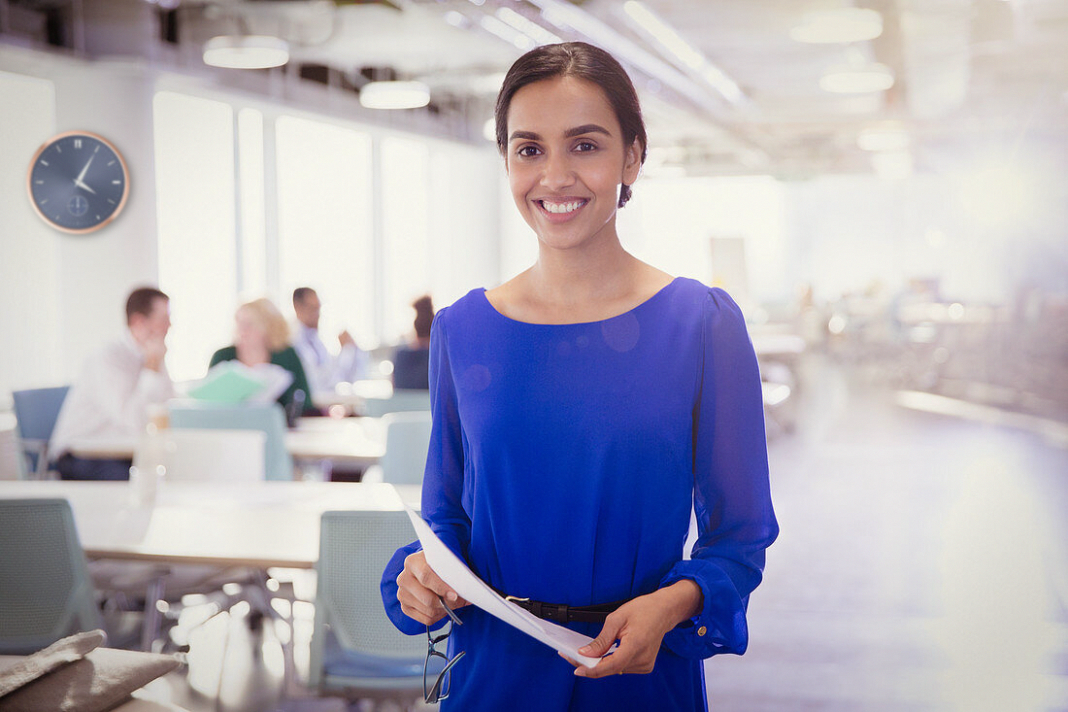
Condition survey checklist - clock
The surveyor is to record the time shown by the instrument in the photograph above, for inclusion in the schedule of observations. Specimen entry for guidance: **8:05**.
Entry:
**4:05**
